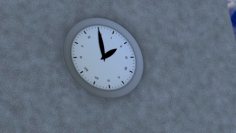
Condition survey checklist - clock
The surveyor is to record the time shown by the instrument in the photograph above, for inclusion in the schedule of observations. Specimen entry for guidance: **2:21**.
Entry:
**2:00**
